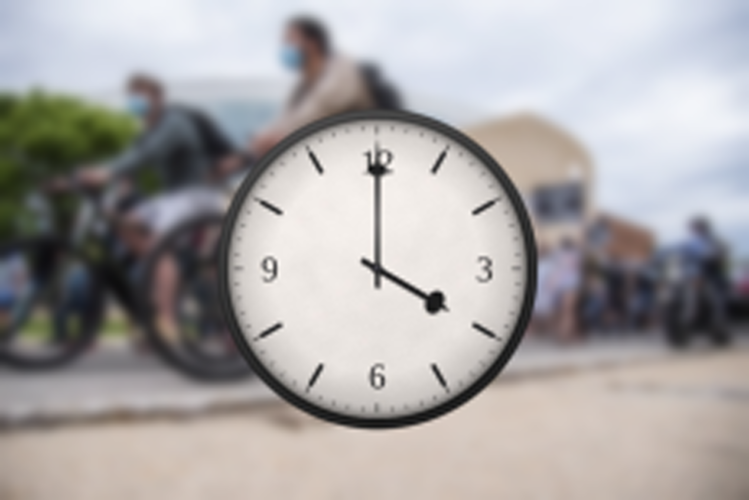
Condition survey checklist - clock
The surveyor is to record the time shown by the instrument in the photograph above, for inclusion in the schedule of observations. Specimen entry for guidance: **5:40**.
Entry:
**4:00**
